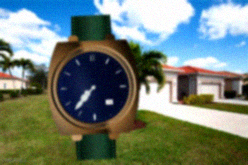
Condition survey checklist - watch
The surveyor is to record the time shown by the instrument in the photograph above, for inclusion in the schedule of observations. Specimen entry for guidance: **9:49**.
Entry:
**7:37**
